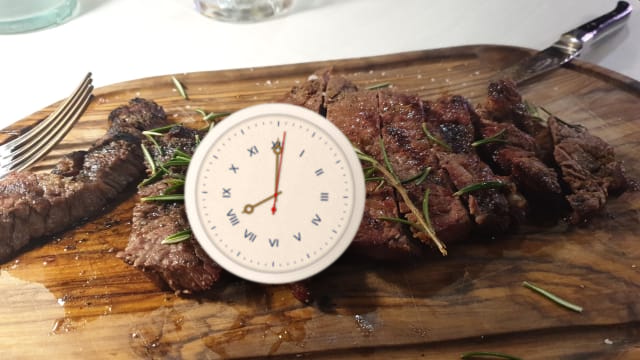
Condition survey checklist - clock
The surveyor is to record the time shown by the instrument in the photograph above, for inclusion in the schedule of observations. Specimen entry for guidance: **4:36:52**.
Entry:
**8:00:01**
